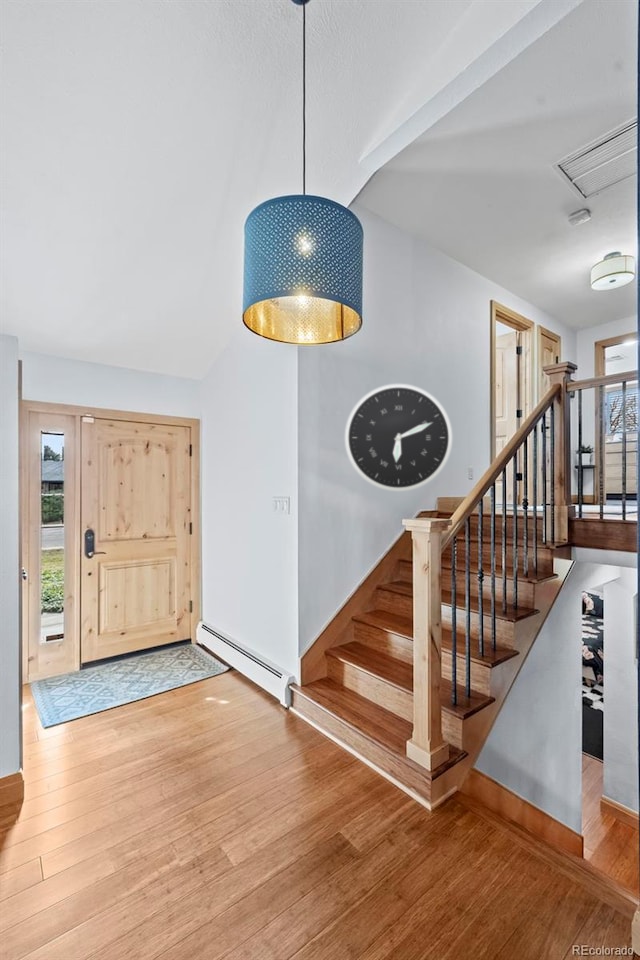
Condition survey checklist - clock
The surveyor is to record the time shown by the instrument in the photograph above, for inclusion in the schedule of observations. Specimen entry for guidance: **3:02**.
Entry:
**6:11**
